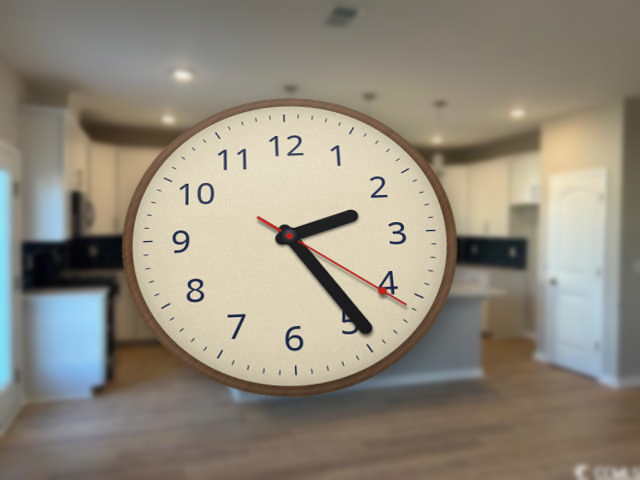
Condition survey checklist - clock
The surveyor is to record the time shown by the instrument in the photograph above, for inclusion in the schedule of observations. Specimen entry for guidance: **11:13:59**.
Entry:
**2:24:21**
